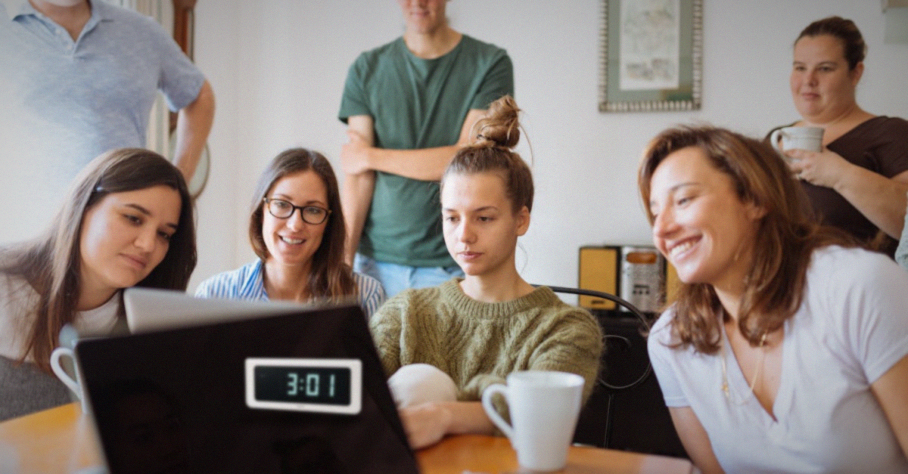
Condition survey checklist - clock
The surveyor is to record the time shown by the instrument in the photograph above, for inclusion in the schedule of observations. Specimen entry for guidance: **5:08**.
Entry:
**3:01**
